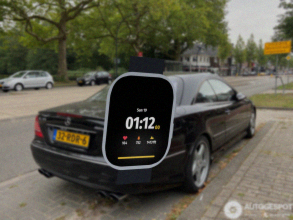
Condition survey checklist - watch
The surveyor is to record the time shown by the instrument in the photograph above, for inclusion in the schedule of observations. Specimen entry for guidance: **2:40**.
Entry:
**1:12**
